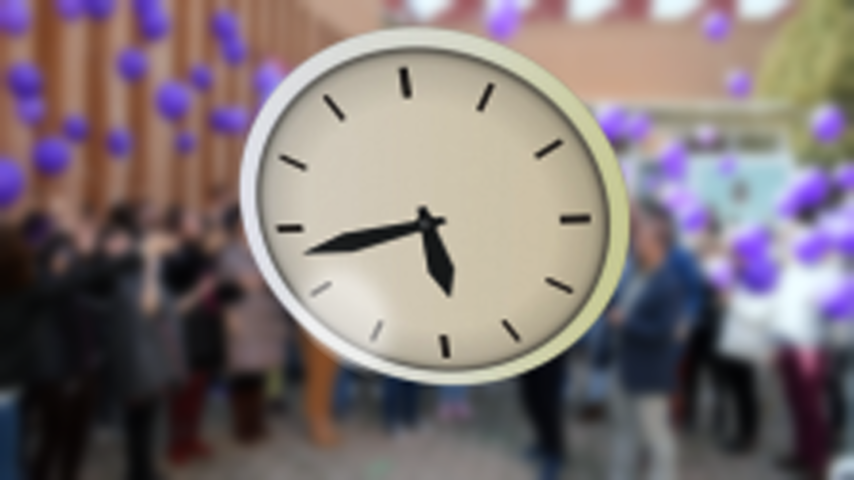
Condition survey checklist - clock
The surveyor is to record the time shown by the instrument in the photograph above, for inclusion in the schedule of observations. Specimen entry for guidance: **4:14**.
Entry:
**5:43**
